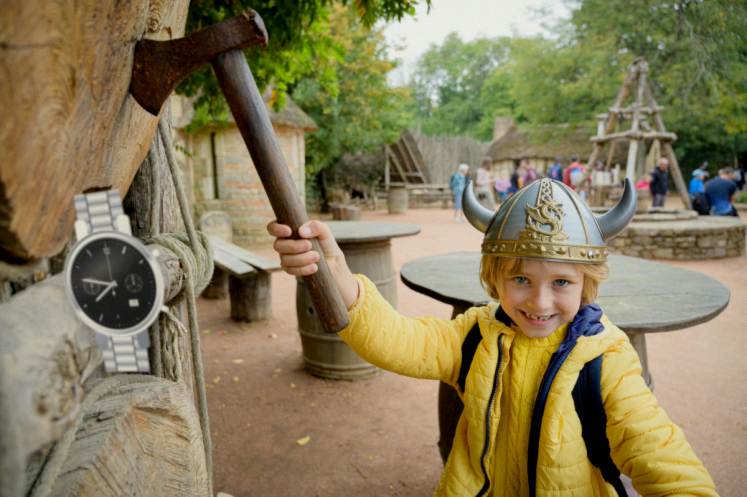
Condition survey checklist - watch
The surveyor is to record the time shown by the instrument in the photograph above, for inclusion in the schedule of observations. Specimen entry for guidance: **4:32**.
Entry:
**7:47**
